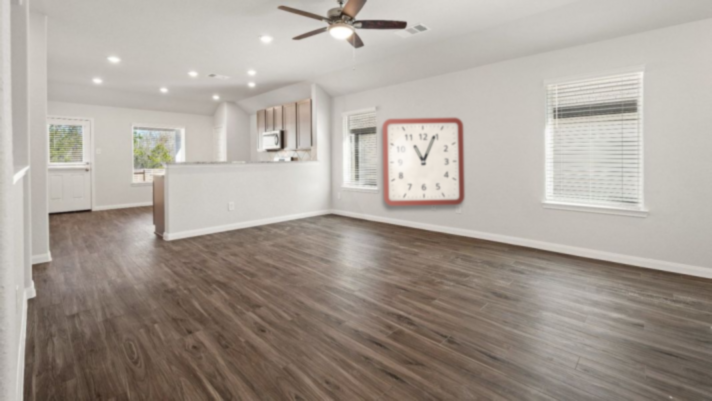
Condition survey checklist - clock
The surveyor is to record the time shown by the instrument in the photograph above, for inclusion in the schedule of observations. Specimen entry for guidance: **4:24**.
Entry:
**11:04**
